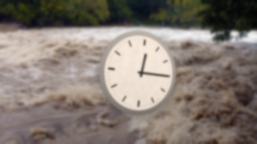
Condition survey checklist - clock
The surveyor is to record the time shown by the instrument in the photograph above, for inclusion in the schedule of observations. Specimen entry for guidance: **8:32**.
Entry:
**12:15**
